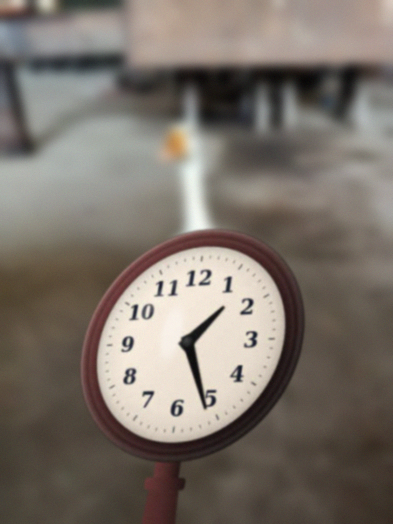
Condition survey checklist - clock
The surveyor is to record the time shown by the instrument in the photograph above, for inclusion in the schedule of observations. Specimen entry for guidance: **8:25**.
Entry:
**1:26**
